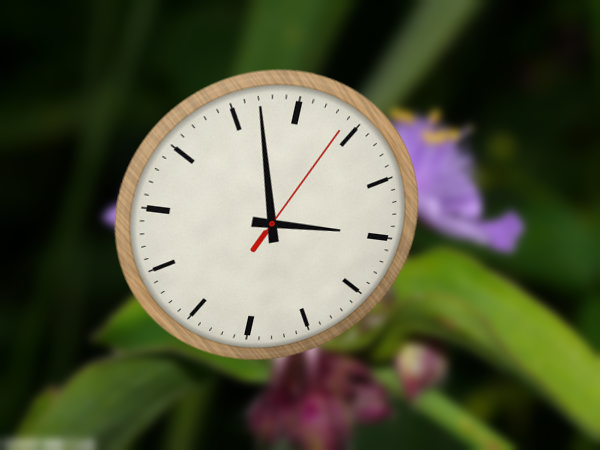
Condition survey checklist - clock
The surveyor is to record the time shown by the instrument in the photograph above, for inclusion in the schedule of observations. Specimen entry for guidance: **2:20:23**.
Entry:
**2:57:04**
